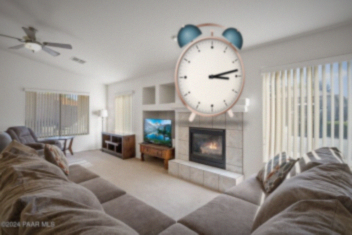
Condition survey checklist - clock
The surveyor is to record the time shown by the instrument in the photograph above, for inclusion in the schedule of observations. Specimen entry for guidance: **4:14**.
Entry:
**3:13**
